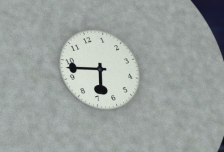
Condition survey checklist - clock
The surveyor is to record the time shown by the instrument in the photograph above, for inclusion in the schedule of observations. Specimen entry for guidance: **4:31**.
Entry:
**6:48**
